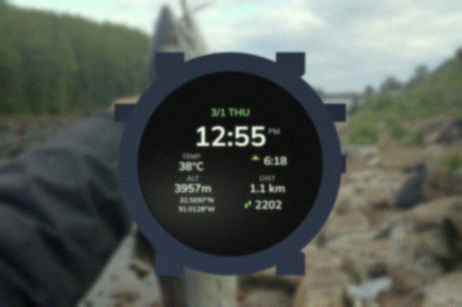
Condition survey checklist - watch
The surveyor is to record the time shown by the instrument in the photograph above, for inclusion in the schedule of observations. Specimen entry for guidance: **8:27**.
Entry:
**12:55**
